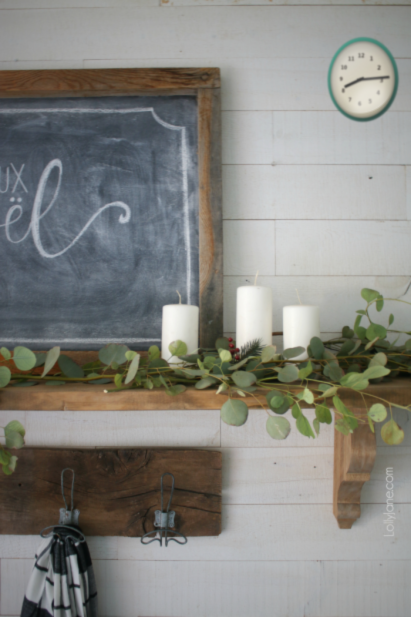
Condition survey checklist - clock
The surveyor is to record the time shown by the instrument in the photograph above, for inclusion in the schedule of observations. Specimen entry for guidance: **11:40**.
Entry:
**8:14**
